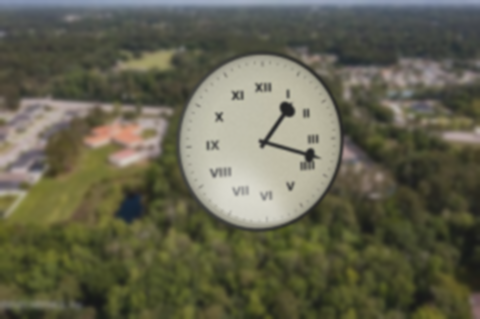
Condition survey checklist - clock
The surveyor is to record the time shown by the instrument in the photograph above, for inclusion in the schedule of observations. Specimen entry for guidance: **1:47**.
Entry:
**1:18**
